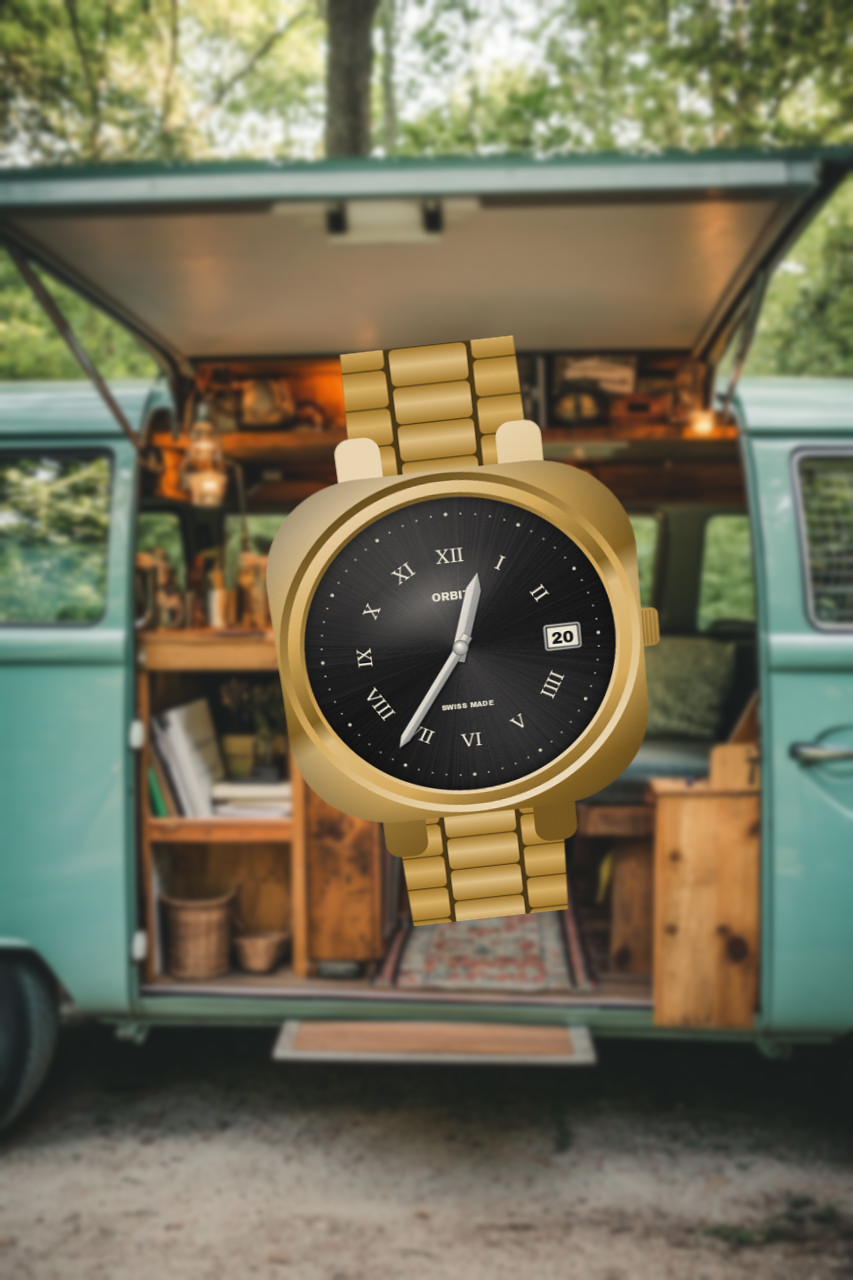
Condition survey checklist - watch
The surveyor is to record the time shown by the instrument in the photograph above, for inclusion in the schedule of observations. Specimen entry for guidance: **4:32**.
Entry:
**12:36**
